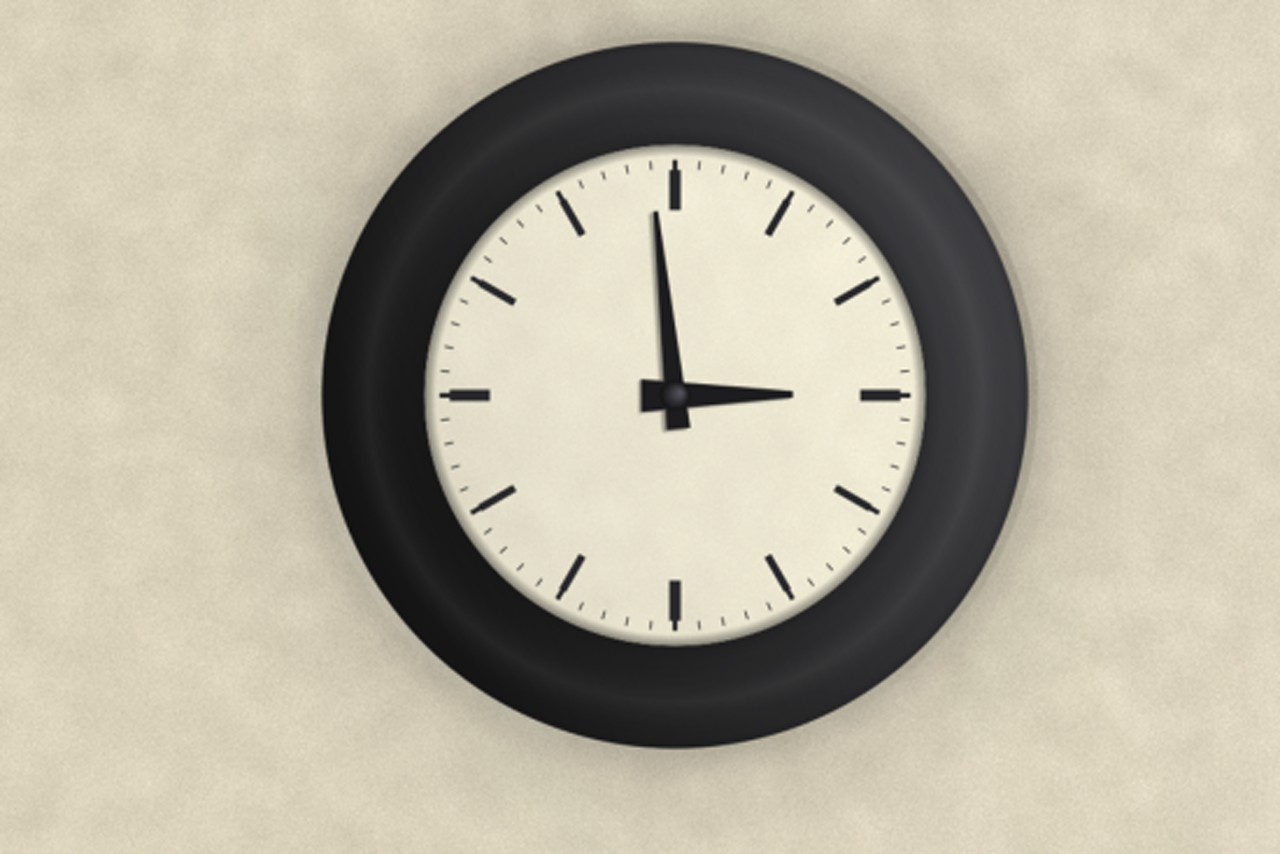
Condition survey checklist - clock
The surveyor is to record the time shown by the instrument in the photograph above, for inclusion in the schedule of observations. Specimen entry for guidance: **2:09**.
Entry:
**2:59**
